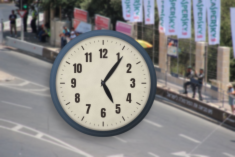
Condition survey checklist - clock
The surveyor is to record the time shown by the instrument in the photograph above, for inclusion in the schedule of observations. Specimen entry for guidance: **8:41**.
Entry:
**5:06**
